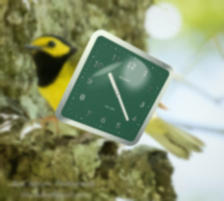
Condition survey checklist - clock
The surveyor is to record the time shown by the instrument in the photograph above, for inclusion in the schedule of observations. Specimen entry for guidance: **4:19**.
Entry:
**10:22**
